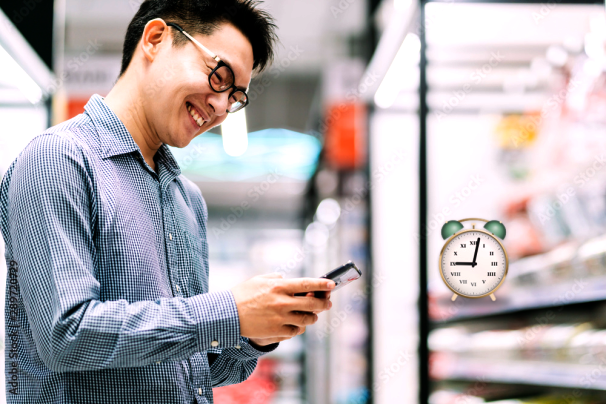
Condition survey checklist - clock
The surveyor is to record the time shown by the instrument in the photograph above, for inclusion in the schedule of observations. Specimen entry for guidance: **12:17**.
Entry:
**9:02**
